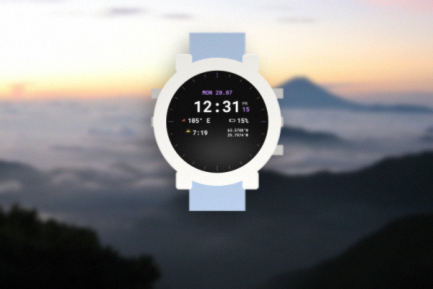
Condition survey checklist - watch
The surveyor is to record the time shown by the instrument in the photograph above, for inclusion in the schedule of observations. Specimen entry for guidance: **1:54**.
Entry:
**12:31**
